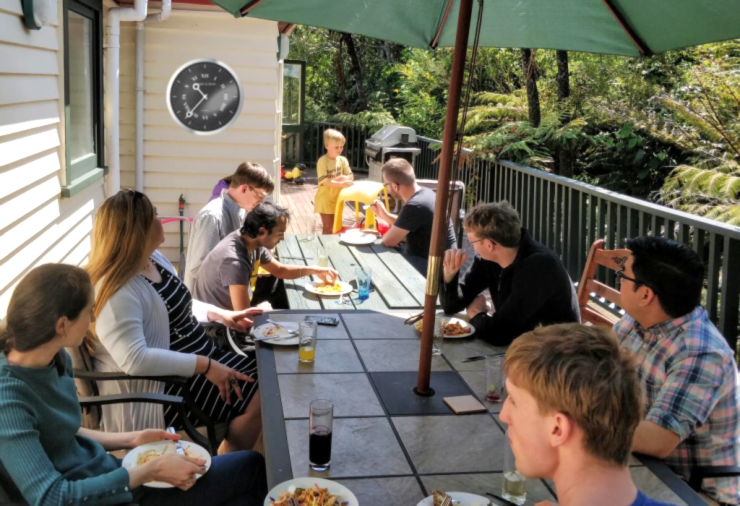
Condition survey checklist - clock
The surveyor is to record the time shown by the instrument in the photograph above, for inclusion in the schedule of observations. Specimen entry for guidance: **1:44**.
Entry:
**10:37**
